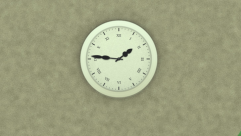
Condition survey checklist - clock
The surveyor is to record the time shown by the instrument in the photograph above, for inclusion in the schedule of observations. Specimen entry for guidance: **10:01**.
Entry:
**1:46**
